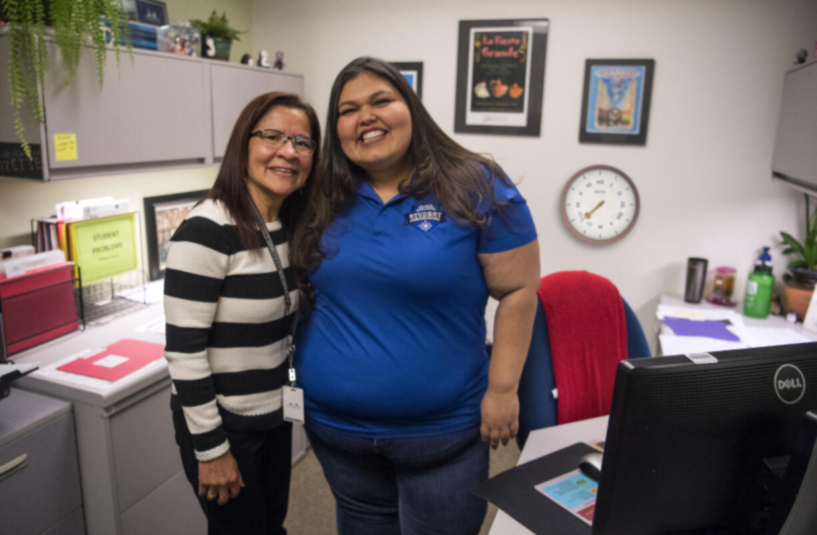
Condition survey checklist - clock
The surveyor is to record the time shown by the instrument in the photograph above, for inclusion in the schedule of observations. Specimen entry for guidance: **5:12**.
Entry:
**7:38**
